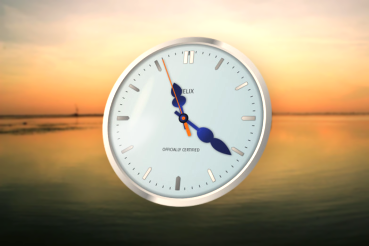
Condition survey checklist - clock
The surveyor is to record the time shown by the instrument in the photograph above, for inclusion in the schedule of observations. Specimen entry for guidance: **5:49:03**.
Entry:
**11:20:56**
